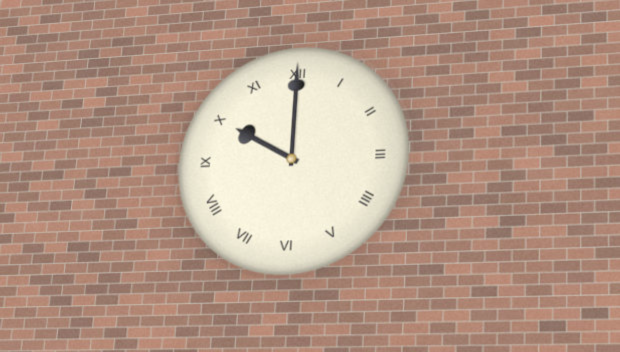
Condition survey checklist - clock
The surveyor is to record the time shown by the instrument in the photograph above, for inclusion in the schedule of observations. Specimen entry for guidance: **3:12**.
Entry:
**10:00**
